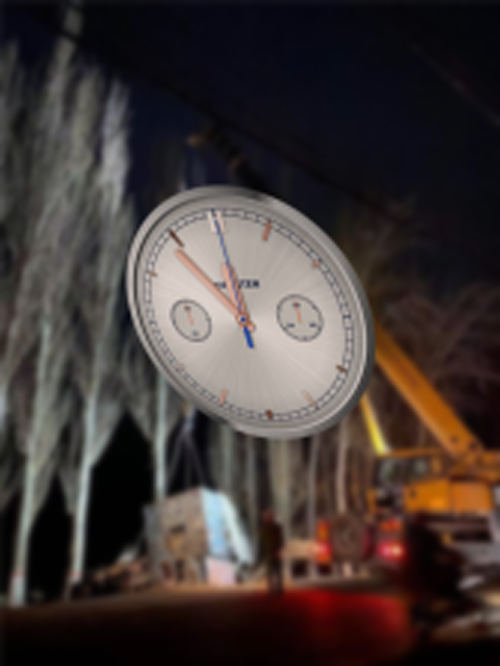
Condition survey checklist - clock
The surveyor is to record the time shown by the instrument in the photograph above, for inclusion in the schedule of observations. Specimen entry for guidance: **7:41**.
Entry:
**11:54**
